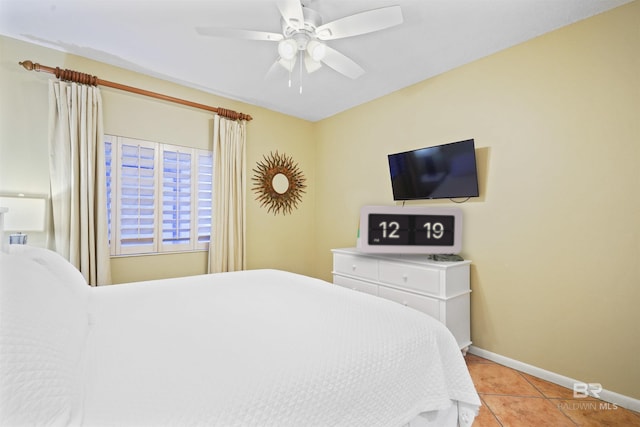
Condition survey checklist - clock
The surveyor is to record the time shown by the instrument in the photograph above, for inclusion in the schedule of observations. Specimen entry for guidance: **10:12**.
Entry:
**12:19**
